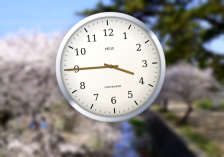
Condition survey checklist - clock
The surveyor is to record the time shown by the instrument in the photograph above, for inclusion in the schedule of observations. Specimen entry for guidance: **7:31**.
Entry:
**3:45**
